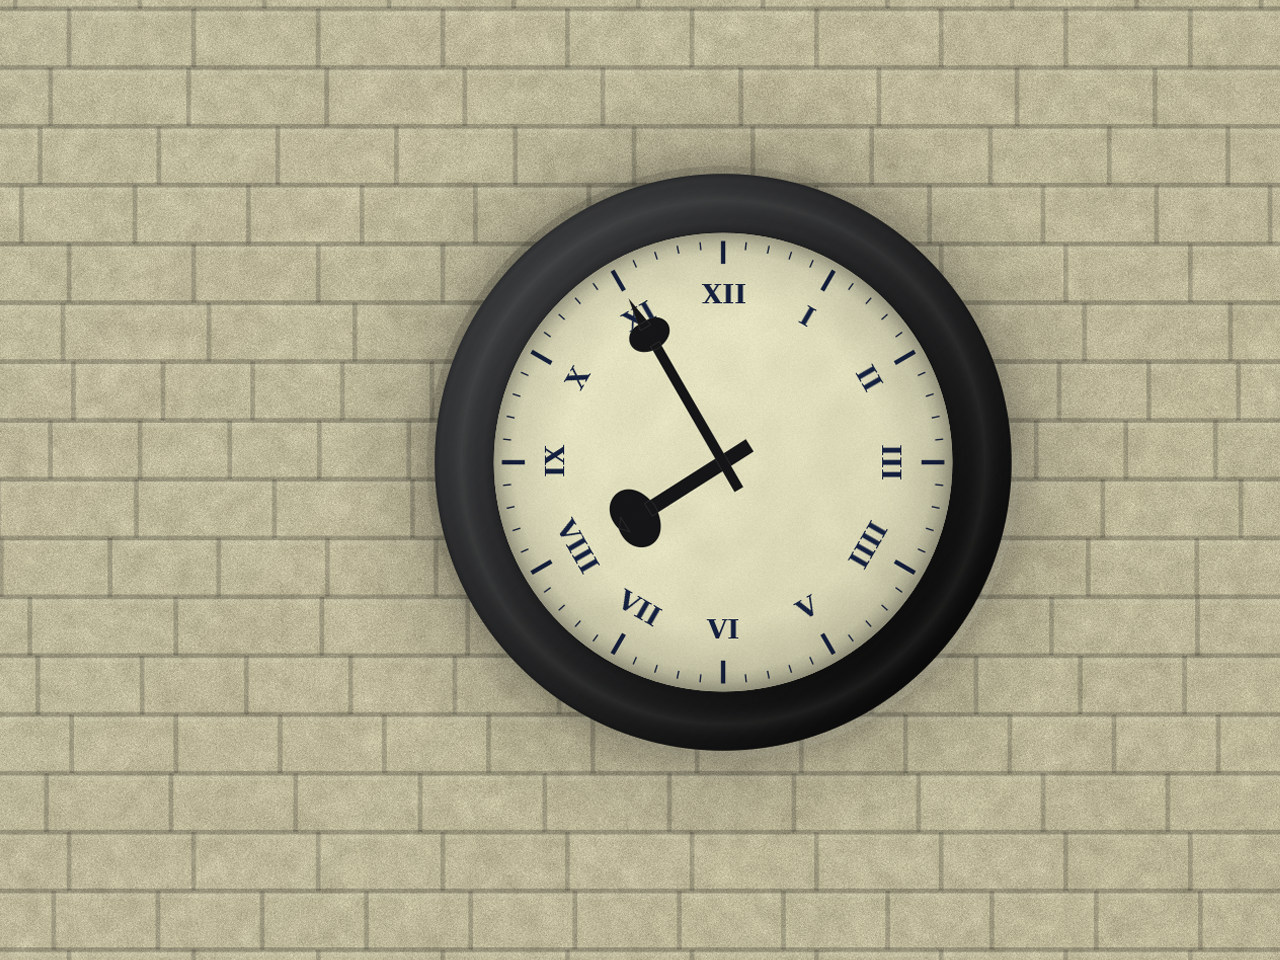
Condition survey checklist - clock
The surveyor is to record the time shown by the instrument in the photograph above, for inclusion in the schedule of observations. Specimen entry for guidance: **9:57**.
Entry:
**7:55**
